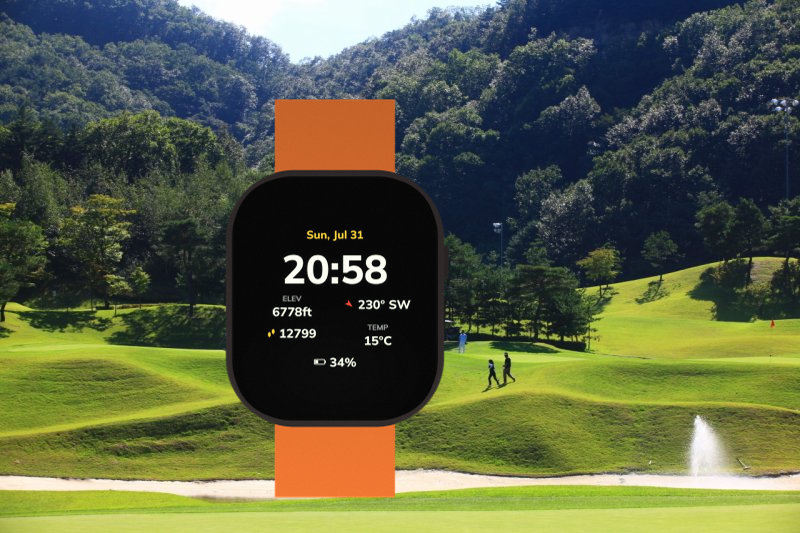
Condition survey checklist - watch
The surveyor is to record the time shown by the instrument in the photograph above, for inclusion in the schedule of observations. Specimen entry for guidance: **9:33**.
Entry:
**20:58**
